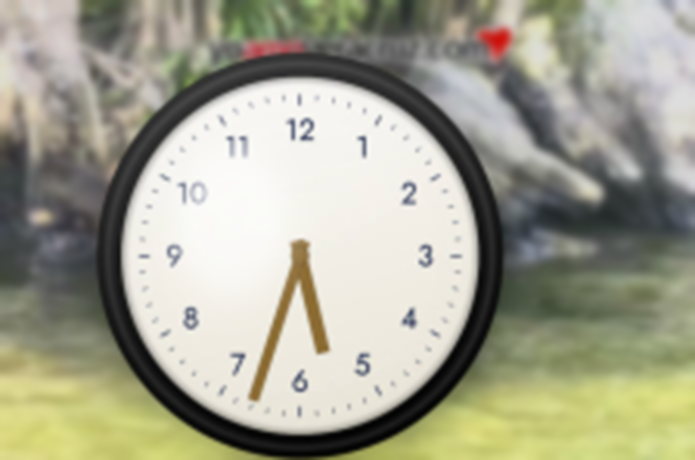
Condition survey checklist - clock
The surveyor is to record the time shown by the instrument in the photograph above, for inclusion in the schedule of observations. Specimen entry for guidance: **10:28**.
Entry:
**5:33**
